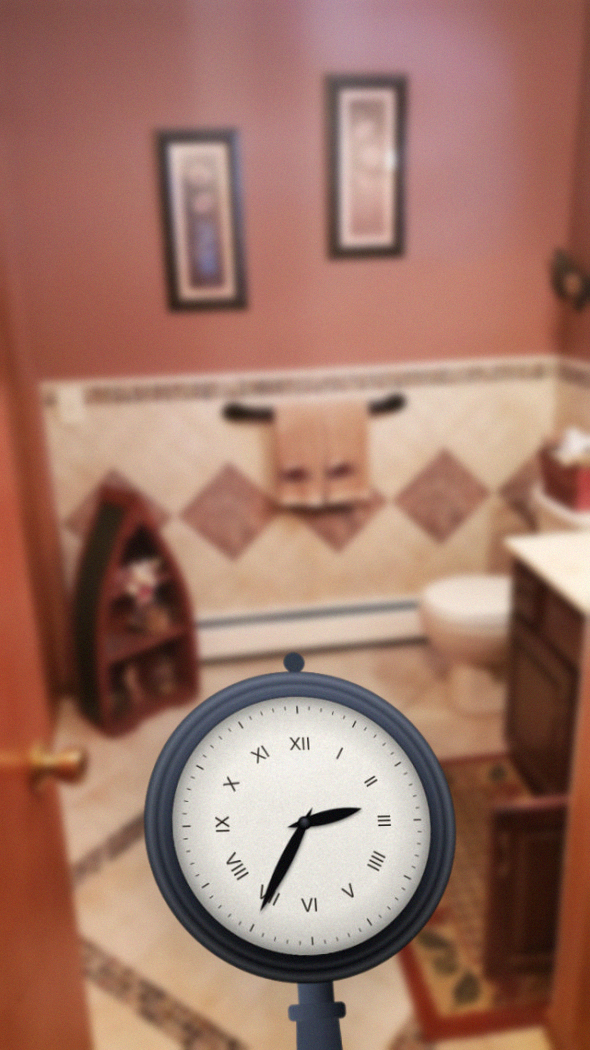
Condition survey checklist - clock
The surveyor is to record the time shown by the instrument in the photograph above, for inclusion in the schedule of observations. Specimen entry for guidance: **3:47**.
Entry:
**2:35**
